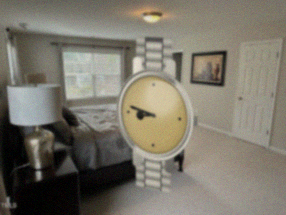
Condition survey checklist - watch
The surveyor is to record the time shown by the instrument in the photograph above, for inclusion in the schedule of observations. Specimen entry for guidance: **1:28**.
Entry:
**8:47**
